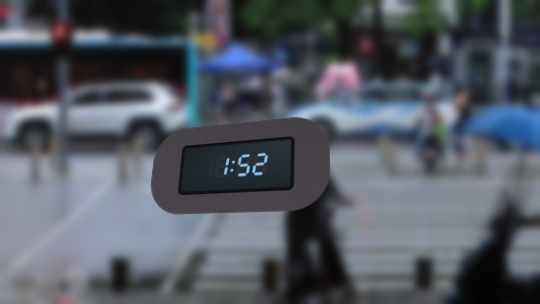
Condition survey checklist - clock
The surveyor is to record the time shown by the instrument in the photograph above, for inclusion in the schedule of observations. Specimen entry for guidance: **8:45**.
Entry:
**1:52**
